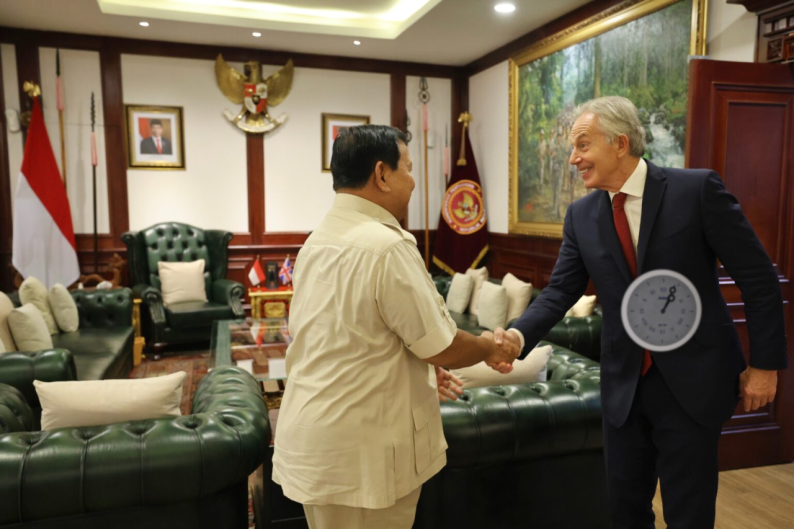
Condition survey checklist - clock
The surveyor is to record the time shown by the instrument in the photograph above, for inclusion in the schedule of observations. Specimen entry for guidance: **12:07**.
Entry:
**1:04**
